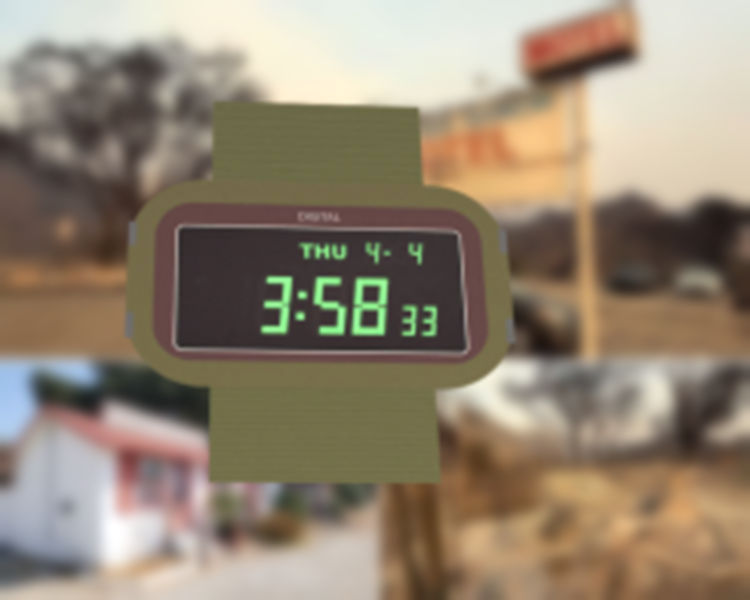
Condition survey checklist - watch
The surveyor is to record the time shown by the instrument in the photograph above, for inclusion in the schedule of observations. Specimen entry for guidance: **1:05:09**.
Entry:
**3:58:33**
